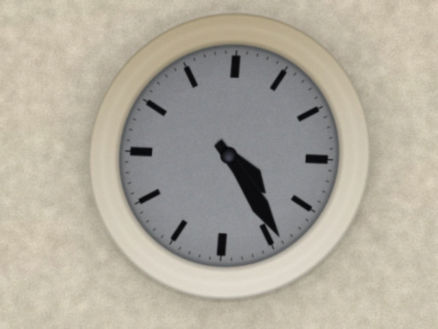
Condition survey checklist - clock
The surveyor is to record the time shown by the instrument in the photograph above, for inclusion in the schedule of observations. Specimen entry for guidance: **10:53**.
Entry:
**4:24**
